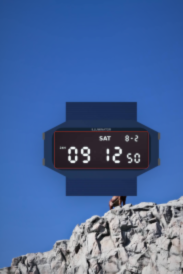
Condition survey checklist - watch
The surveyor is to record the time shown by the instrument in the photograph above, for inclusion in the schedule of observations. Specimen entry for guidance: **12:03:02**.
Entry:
**9:12:50**
